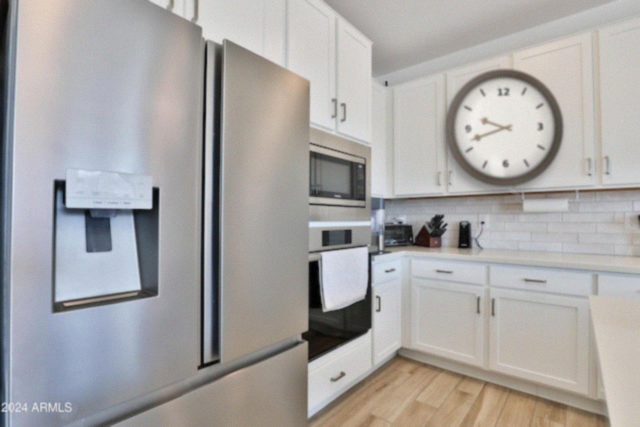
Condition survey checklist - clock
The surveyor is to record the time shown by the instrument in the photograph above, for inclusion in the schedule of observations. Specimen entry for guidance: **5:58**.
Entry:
**9:42**
